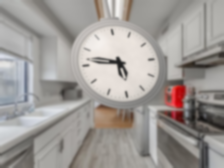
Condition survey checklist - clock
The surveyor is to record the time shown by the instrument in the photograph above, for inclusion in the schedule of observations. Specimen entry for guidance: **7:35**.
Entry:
**5:47**
